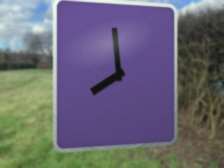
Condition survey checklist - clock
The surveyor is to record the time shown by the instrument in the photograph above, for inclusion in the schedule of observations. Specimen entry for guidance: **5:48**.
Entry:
**7:59**
